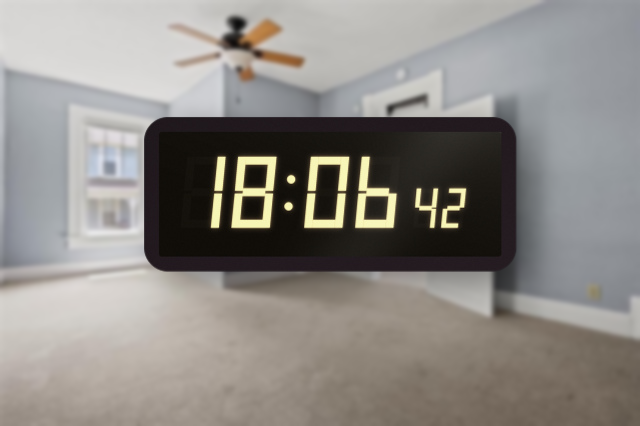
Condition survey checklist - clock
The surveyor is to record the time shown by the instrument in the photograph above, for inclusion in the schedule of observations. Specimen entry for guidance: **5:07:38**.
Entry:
**18:06:42**
